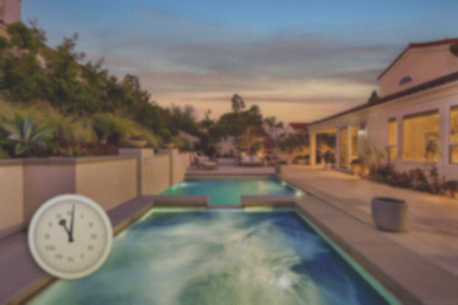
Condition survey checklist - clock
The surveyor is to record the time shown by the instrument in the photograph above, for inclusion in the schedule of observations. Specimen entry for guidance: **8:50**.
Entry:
**11:01**
